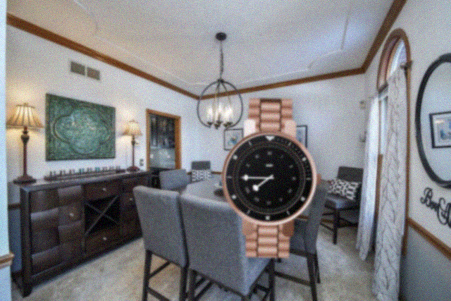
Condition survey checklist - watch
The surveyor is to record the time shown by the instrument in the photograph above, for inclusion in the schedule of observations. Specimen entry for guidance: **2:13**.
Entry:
**7:45**
